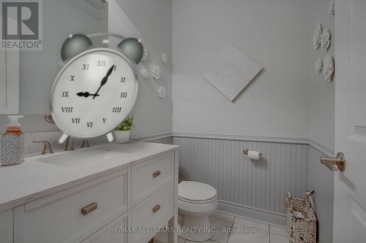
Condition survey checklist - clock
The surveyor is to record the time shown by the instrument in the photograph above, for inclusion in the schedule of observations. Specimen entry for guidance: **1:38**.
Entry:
**9:04**
